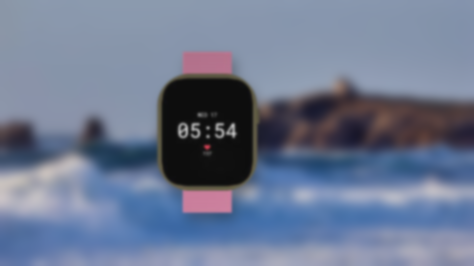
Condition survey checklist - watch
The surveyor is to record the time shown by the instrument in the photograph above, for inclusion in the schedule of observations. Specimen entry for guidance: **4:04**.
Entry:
**5:54**
